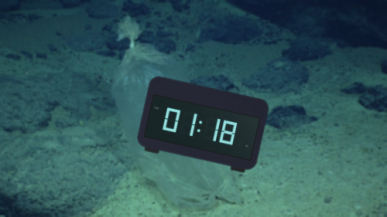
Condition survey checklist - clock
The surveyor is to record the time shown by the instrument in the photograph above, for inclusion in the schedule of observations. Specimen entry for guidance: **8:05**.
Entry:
**1:18**
